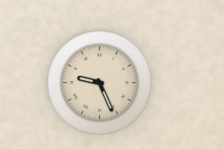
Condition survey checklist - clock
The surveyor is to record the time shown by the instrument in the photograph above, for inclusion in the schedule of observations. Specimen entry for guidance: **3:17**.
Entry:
**9:26**
